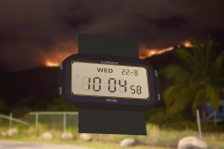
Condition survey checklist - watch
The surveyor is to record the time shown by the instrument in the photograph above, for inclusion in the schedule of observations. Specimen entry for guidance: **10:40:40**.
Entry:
**10:04:58**
